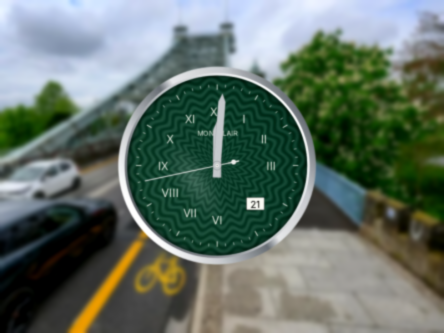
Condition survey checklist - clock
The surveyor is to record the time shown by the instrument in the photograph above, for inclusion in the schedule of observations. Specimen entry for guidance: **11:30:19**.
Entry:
**12:00:43**
